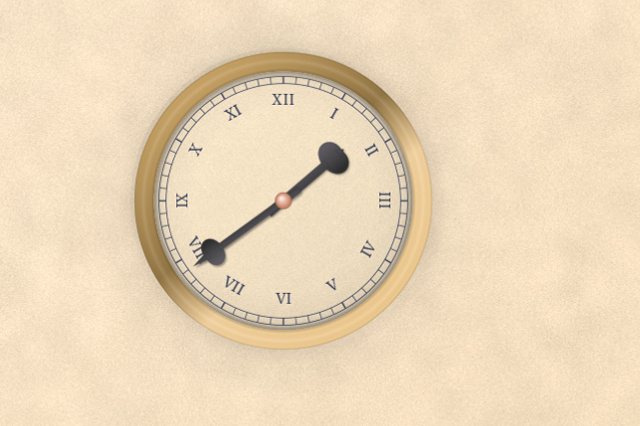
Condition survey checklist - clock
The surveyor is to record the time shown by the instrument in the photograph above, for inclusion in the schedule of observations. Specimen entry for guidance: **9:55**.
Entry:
**1:39**
